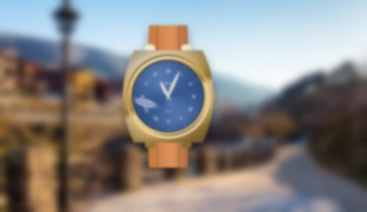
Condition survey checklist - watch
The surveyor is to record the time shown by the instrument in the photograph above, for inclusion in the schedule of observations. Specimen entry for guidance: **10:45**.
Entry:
**11:04**
